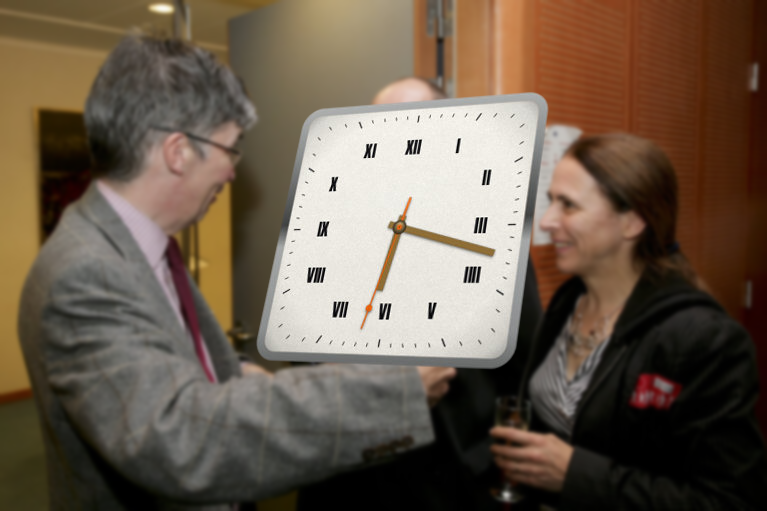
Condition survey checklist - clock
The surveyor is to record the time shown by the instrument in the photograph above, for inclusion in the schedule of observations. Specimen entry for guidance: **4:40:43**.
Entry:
**6:17:32**
